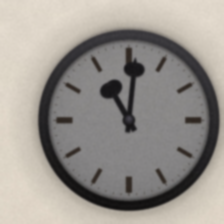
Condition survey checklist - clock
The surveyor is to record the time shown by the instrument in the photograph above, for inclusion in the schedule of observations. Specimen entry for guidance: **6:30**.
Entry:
**11:01**
